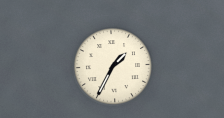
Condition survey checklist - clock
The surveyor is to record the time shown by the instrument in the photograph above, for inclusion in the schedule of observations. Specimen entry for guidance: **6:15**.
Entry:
**1:35**
